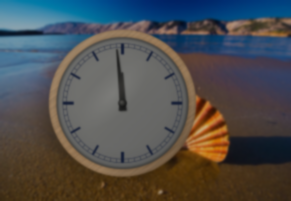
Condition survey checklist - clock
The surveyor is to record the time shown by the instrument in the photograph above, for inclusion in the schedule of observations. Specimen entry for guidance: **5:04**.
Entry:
**11:59**
